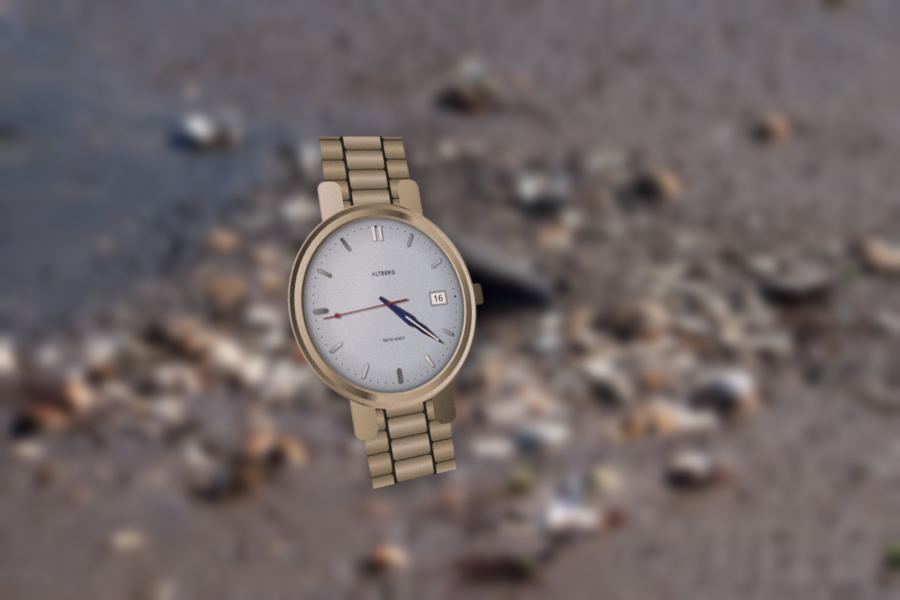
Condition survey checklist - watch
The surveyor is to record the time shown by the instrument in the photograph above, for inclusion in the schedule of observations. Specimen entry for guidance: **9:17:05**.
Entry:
**4:21:44**
